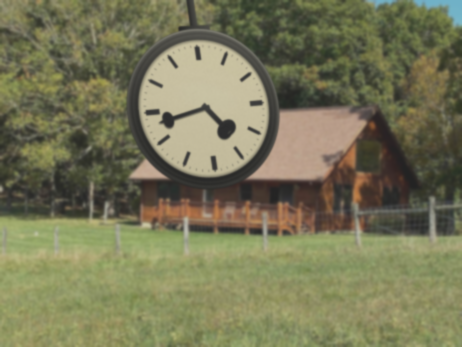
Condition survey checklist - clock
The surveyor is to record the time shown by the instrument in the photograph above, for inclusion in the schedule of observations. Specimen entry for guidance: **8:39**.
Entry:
**4:43**
